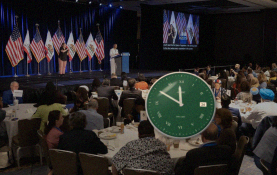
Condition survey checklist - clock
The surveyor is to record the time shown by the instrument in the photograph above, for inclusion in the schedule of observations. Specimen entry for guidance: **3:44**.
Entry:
**11:50**
